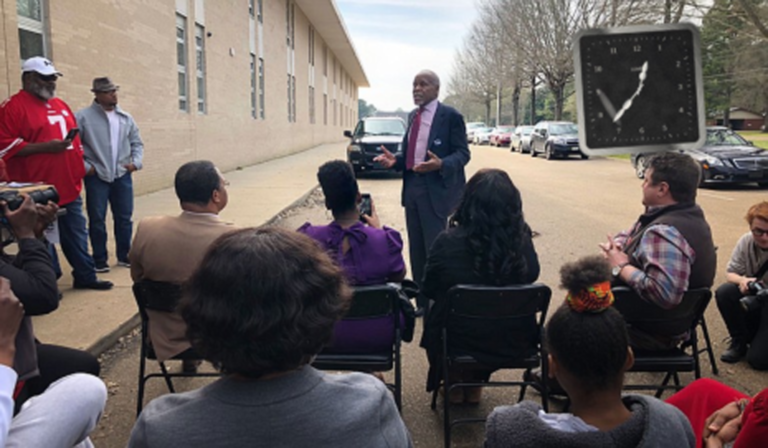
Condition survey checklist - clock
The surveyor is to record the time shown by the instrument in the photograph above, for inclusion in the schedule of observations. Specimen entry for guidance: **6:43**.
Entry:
**12:37**
